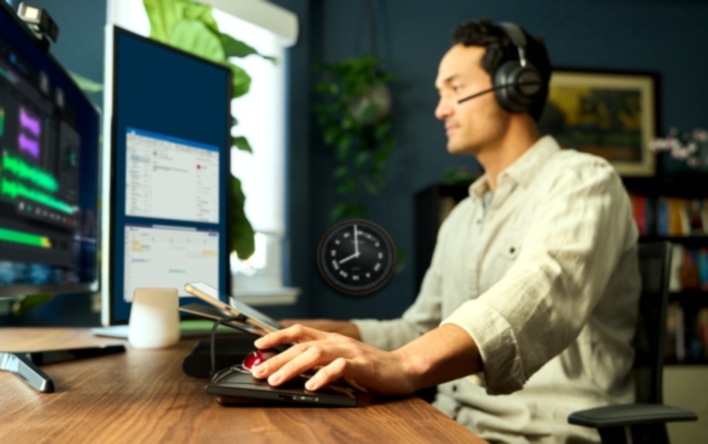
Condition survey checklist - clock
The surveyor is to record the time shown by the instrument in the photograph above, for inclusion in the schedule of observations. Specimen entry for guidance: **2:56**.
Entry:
**7:59**
